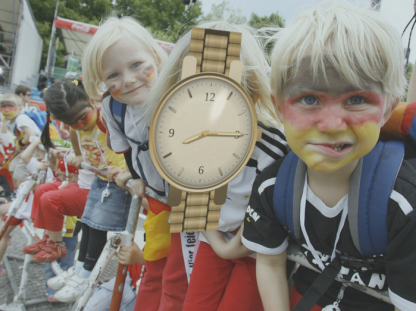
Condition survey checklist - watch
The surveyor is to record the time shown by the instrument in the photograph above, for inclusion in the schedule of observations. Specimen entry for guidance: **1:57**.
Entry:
**8:15**
